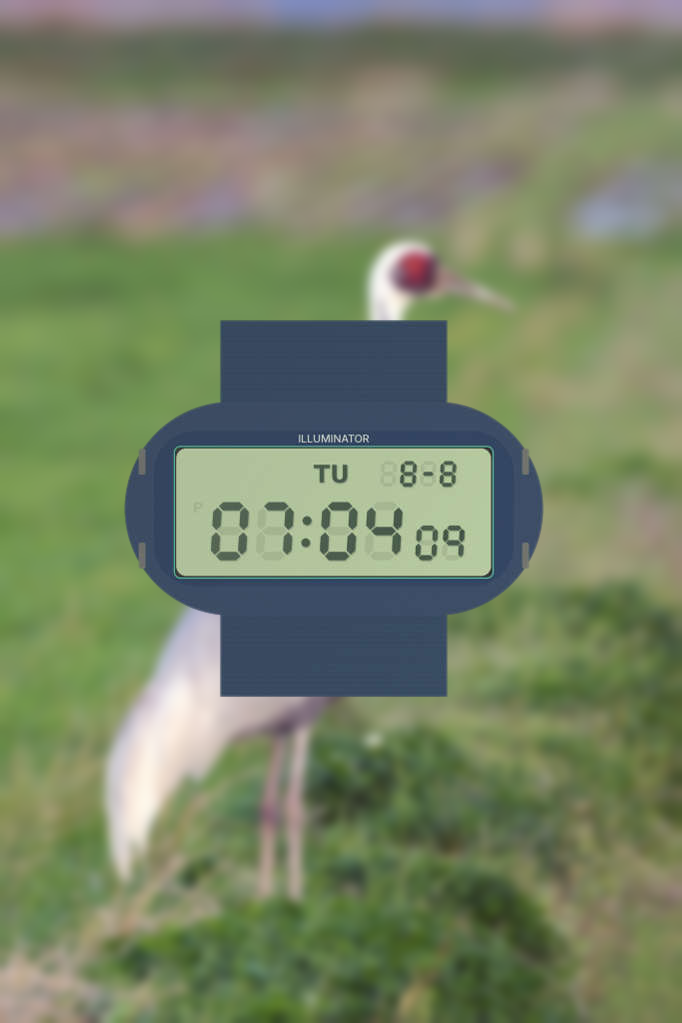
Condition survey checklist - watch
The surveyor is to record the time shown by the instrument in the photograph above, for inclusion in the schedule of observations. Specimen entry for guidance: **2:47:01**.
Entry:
**7:04:09**
